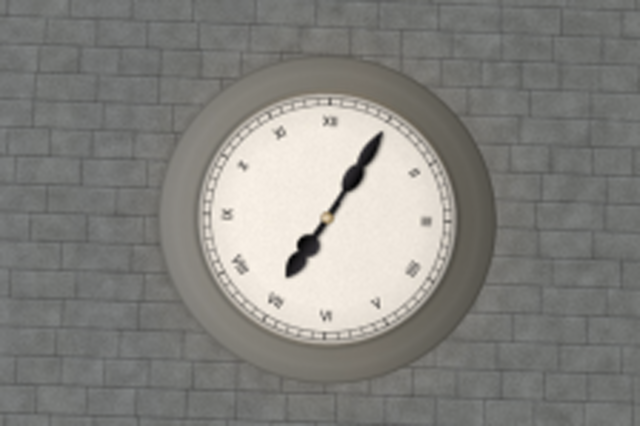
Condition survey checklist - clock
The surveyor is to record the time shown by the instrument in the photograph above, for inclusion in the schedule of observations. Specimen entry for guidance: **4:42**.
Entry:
**7:05**
